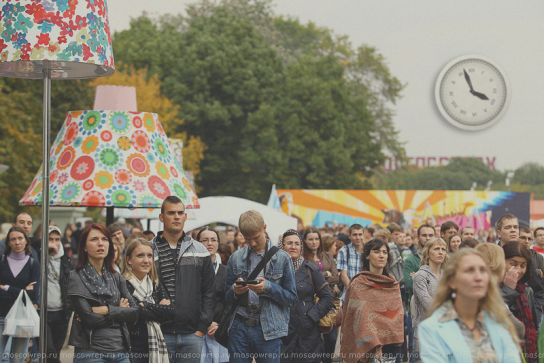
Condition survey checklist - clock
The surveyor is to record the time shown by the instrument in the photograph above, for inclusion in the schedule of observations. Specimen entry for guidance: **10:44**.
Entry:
**3:57**
